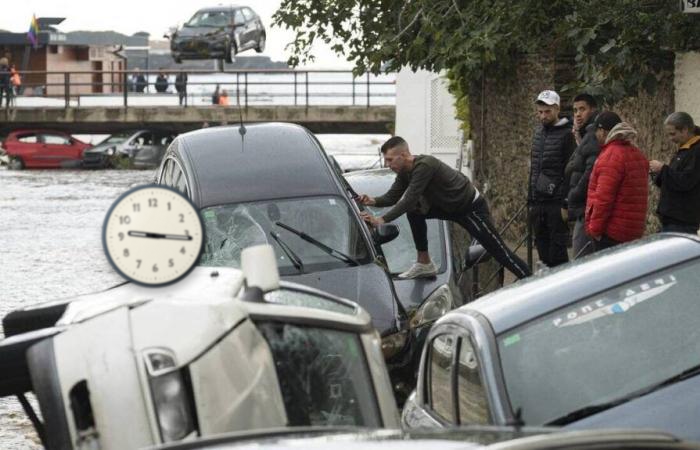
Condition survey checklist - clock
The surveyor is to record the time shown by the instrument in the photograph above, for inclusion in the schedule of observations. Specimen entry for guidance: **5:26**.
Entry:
**9:16**
